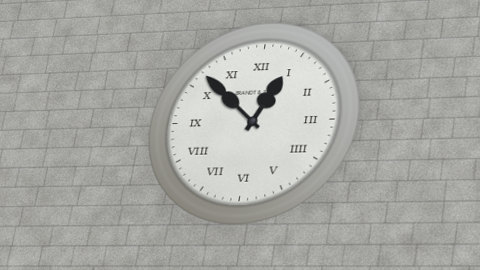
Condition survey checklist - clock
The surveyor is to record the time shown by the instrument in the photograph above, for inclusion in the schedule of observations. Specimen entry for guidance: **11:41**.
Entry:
**12:52**
